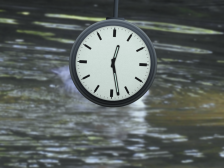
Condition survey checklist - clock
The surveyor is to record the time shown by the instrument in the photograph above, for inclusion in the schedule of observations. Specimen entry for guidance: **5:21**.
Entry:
**12:28**
